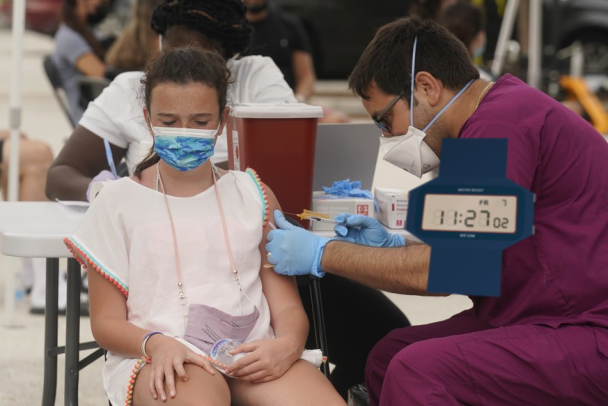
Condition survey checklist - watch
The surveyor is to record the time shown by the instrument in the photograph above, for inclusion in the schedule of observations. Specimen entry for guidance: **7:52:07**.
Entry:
**11:27:02**
